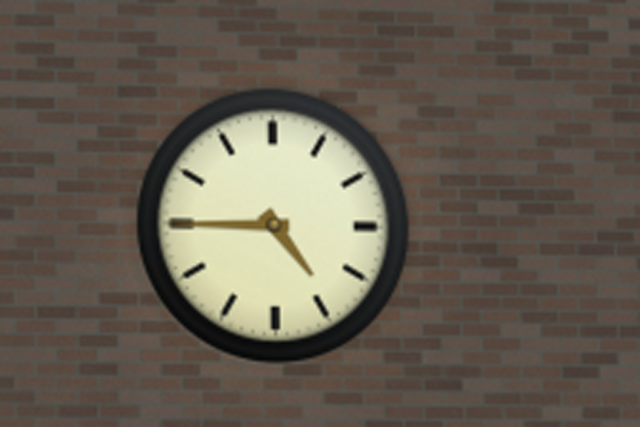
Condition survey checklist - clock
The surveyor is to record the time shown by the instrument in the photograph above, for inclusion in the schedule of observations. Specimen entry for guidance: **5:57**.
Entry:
**4:45**
